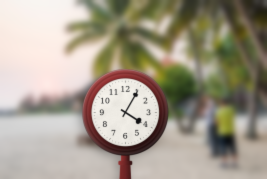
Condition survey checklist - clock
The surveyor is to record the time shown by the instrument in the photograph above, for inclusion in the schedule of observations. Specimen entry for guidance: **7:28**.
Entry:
**4:05**
